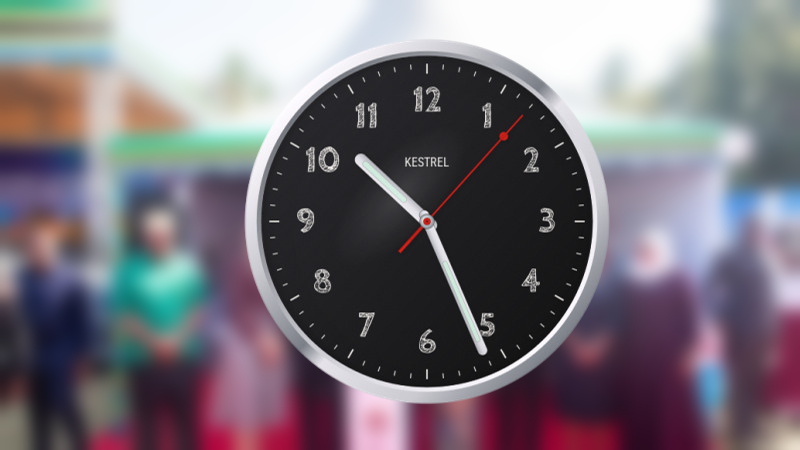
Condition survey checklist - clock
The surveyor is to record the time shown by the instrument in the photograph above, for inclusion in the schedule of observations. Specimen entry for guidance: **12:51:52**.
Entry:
**10:26:07**
